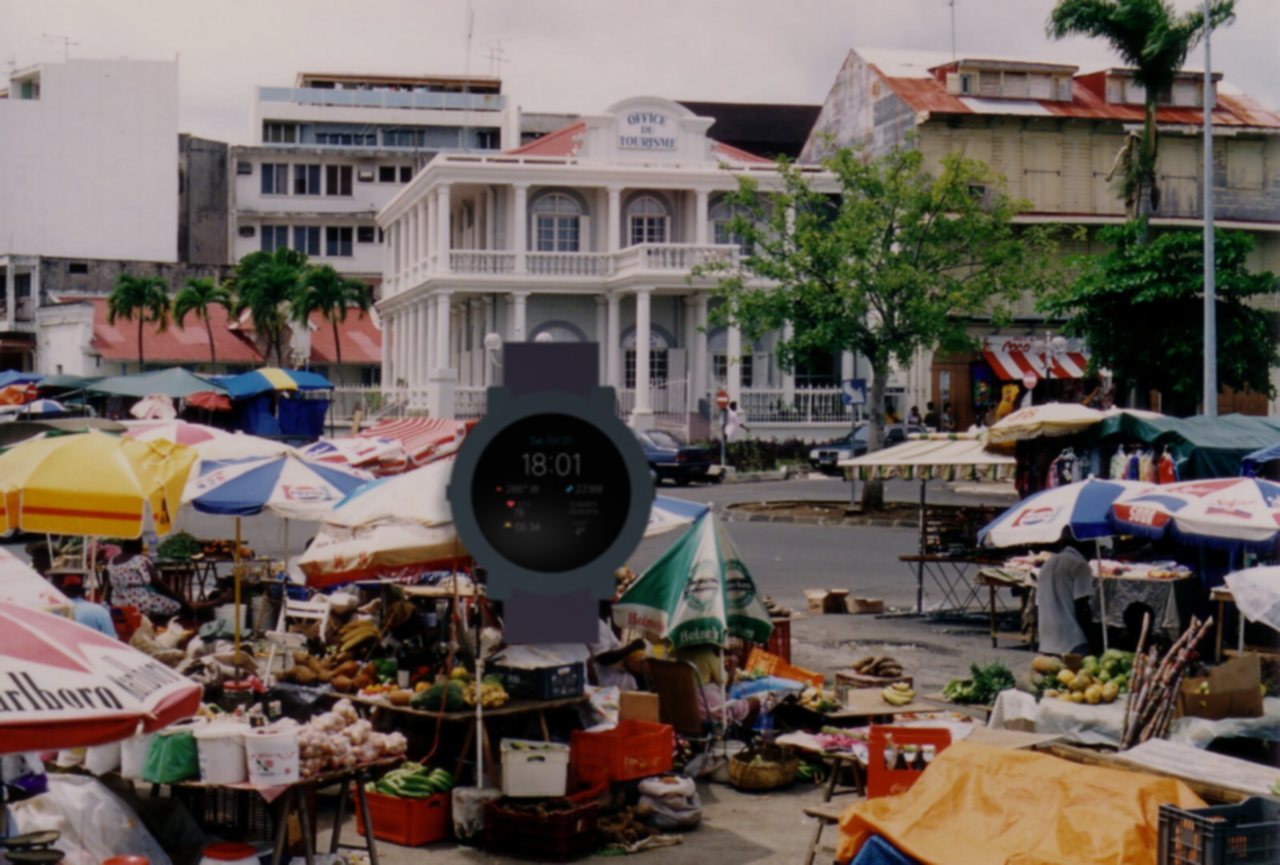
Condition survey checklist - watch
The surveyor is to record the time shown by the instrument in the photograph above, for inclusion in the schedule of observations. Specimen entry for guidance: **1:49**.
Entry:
**18:01**
